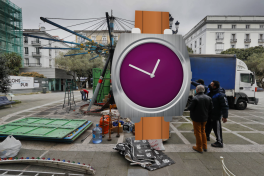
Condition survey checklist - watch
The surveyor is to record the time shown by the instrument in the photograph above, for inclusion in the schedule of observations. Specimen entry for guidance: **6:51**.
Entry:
**12:49**
